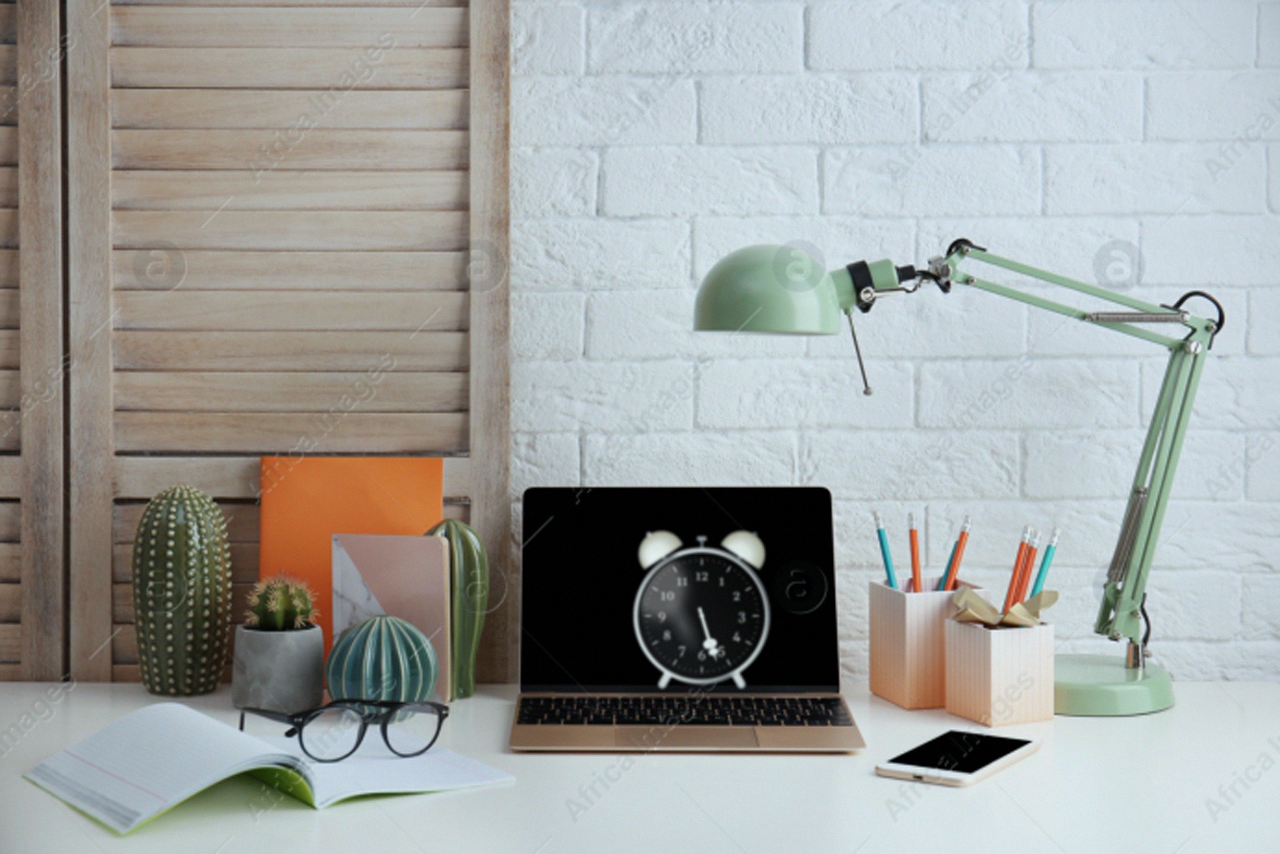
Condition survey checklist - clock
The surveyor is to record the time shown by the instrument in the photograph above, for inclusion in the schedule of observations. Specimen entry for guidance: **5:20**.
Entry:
**5:27**
